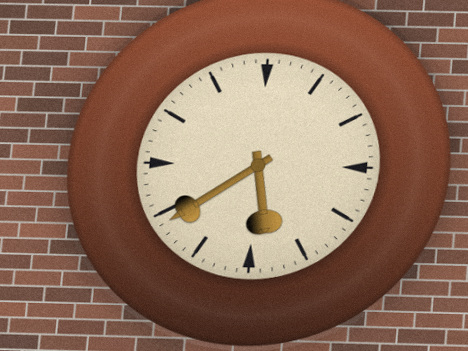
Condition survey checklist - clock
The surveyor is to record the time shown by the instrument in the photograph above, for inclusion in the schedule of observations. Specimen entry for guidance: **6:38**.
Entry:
**5:39**
